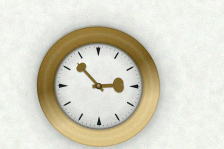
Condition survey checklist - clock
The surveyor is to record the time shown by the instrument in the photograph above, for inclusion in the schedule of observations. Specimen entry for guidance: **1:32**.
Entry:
**2:53**
